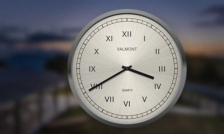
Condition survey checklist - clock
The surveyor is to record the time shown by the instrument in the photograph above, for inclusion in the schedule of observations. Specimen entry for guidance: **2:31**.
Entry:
**3:40**
